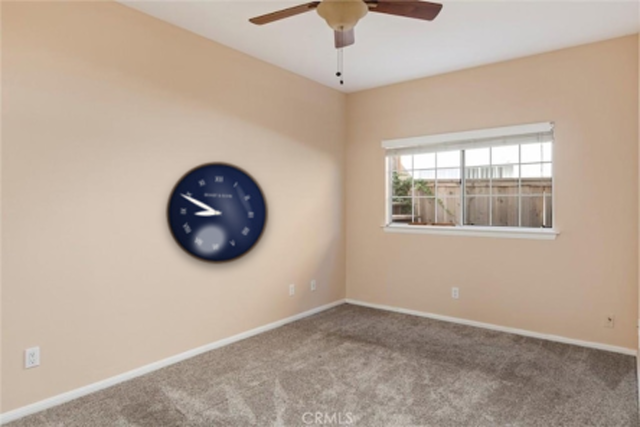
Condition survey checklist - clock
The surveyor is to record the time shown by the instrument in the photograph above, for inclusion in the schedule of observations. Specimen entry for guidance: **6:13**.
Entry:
**8:49**
